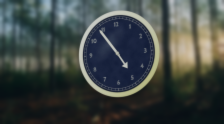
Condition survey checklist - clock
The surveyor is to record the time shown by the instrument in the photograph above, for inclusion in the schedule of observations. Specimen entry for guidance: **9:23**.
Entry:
**4:54**
